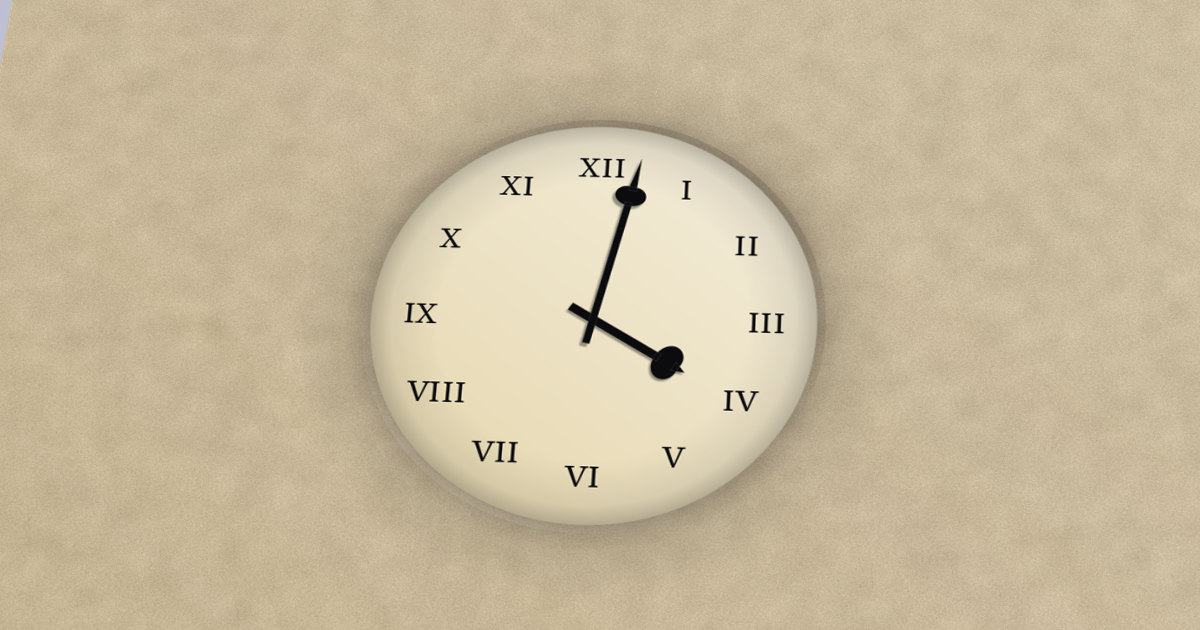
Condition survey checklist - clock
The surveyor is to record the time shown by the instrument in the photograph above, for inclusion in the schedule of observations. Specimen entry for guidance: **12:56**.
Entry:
**4:02**
